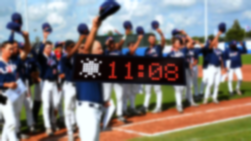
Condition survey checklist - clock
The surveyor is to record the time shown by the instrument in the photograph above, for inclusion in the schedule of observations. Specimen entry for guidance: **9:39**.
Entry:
**11:08**
